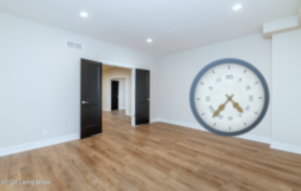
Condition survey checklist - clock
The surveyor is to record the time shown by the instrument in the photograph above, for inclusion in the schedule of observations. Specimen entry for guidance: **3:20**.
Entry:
**4:37**
